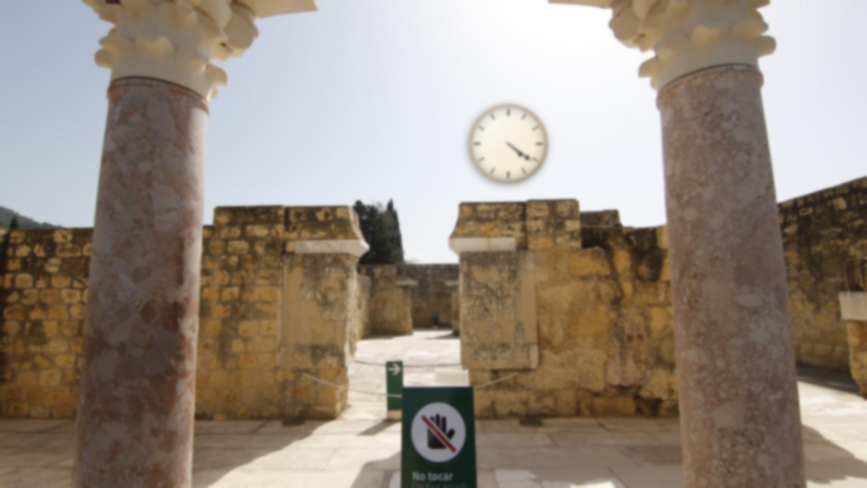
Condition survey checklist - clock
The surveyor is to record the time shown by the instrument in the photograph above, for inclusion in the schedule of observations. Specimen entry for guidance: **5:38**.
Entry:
**4:21**
